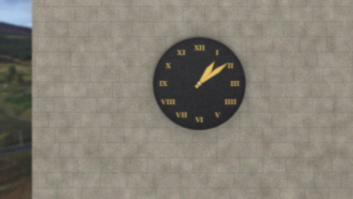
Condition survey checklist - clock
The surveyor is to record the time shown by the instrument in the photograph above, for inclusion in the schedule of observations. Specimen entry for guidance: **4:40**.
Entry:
**1:09**
